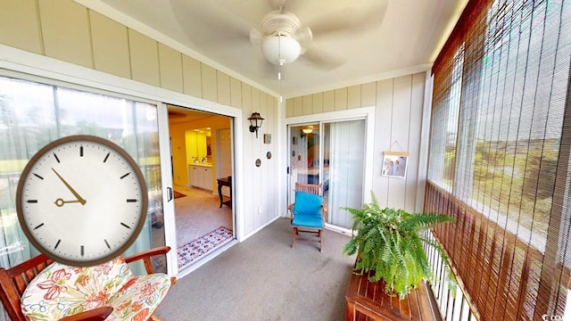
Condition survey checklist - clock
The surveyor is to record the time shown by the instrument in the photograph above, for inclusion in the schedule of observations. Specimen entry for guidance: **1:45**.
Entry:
**8:53**
